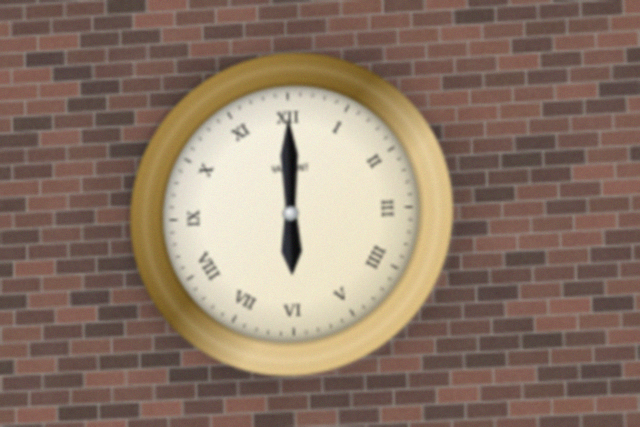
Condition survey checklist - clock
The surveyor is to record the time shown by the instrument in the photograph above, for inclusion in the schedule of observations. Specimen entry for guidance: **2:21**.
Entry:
**6:00**
